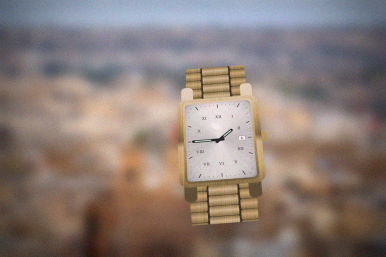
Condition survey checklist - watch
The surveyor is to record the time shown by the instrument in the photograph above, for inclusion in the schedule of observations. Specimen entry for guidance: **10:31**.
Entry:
**1:45**
